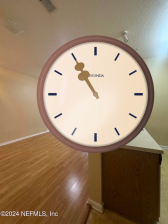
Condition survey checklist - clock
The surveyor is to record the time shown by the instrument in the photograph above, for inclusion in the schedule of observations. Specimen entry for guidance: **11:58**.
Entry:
**10:55**
